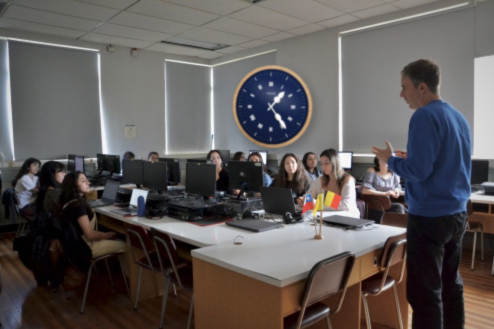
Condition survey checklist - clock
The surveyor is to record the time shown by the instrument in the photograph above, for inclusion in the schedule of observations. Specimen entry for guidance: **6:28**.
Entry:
**1:24**
